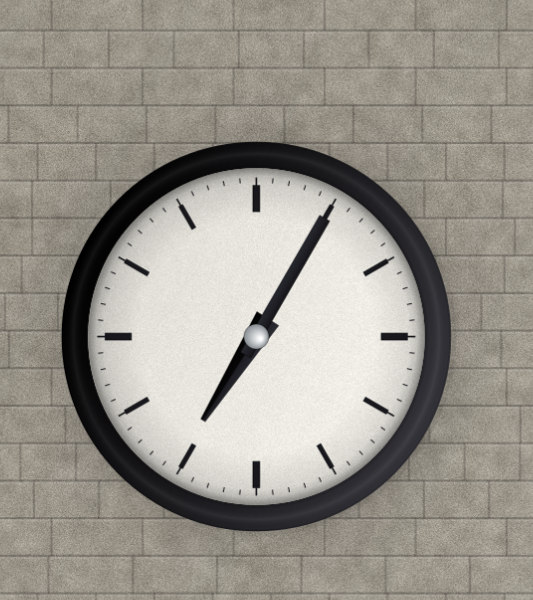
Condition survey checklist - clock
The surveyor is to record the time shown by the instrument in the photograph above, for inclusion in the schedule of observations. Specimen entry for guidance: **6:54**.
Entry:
**7:05**
